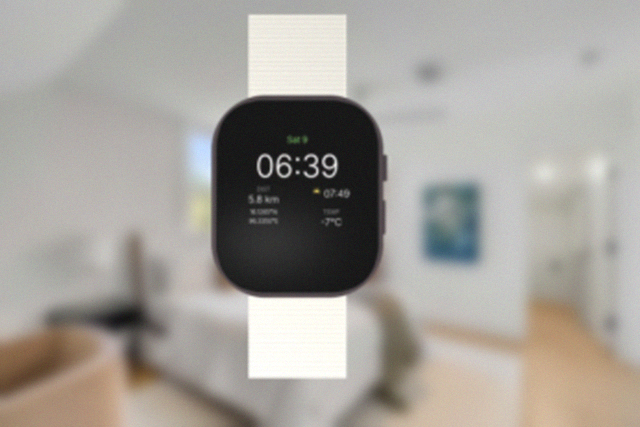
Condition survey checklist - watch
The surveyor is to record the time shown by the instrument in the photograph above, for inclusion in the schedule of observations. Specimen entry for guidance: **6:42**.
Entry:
**6:39**
